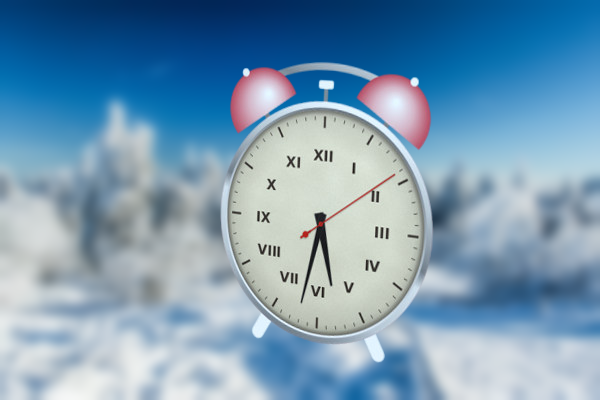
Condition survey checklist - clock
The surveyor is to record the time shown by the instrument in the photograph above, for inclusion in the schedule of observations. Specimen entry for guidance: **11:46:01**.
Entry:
**5:32:09**
